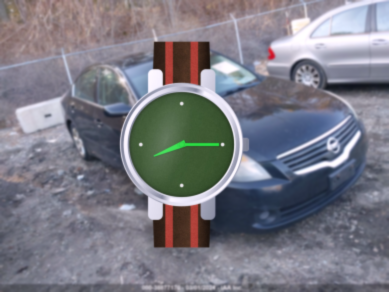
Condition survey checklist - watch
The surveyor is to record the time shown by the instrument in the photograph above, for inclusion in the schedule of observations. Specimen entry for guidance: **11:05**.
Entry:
**8:15**
